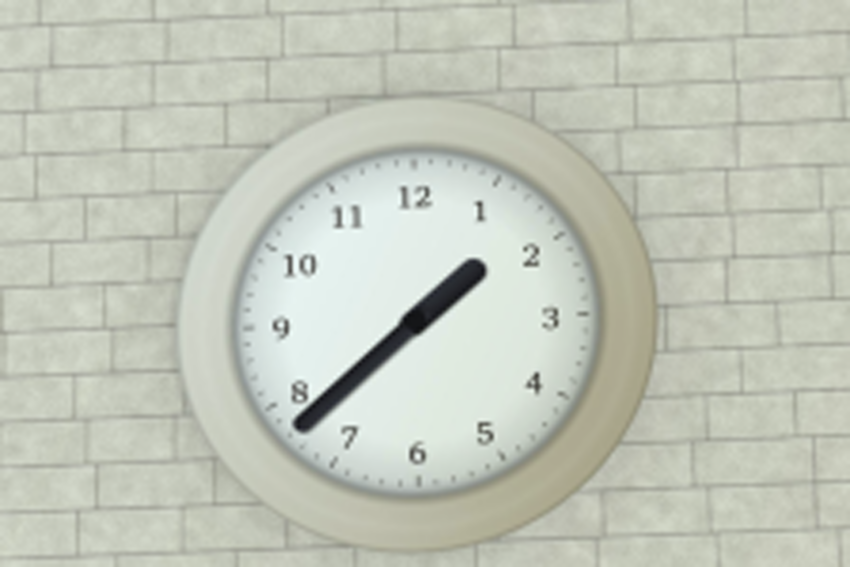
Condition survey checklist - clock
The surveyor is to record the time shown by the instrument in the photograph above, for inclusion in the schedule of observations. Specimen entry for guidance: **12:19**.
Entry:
**1:38**
